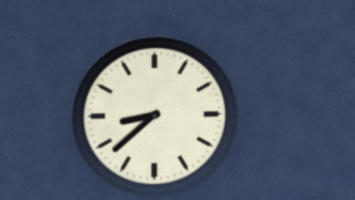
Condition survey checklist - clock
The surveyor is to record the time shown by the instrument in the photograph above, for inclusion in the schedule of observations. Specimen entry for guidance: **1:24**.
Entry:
**8:38**
